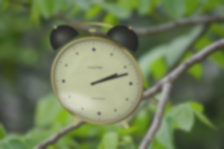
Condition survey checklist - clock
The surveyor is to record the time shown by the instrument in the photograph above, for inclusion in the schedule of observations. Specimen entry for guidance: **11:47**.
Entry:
**2:12**
